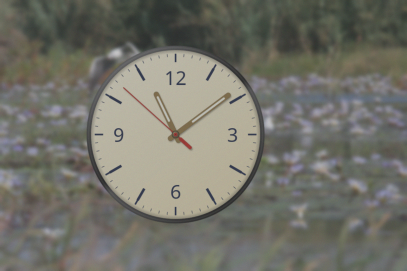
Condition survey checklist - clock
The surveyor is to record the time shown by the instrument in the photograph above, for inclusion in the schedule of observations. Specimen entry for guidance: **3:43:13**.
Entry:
**11:08:52**
